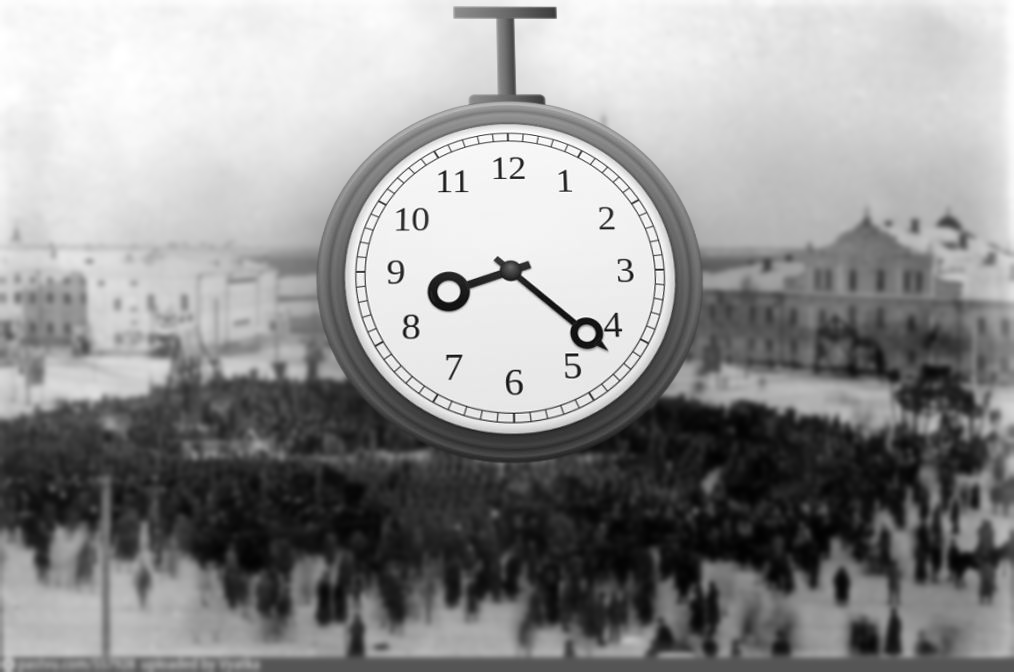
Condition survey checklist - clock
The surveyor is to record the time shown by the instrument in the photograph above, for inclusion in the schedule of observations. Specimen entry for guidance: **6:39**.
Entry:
**8:22**
